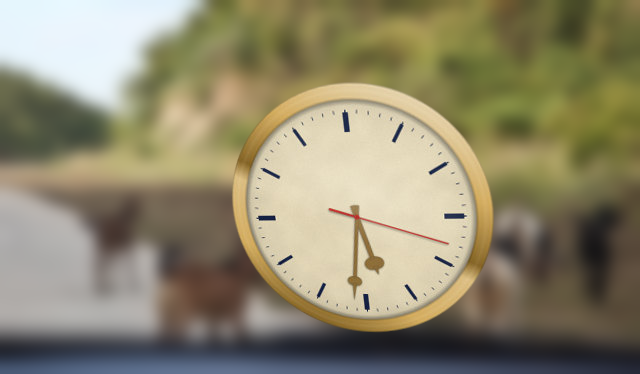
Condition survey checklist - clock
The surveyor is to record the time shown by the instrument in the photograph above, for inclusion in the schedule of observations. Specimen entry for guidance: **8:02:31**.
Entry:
**5:31:18**
